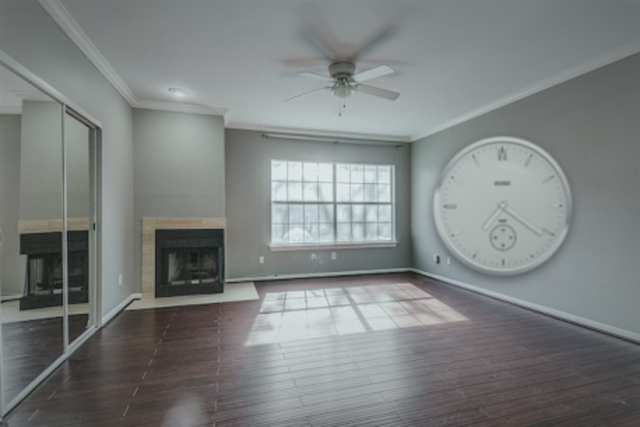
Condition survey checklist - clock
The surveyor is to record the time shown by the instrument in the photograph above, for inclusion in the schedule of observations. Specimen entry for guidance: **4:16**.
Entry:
**7:21**
